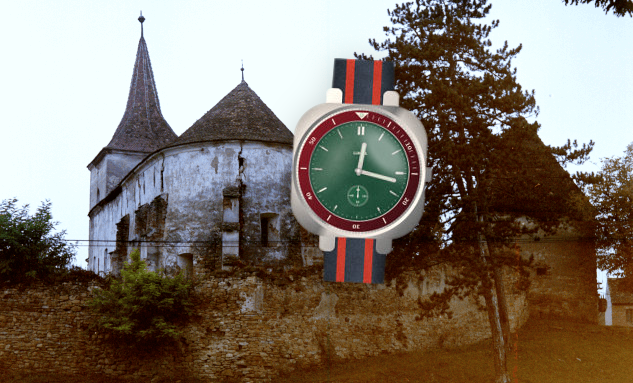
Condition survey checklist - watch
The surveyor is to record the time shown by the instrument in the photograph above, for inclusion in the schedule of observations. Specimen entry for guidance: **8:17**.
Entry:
**12:17**
